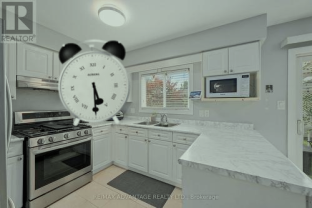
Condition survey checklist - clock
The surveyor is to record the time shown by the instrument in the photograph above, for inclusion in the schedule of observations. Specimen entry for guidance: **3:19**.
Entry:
**5:30**
